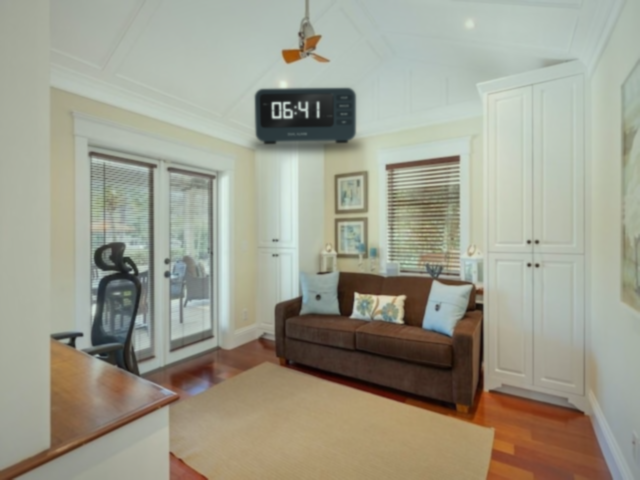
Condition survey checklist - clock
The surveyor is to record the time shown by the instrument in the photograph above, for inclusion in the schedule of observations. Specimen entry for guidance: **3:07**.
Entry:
**6:41**
